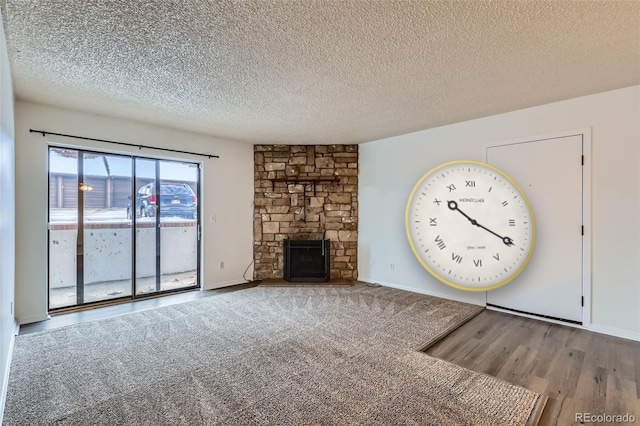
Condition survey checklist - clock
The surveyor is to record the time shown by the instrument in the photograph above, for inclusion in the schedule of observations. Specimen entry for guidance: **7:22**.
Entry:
**10:20**
